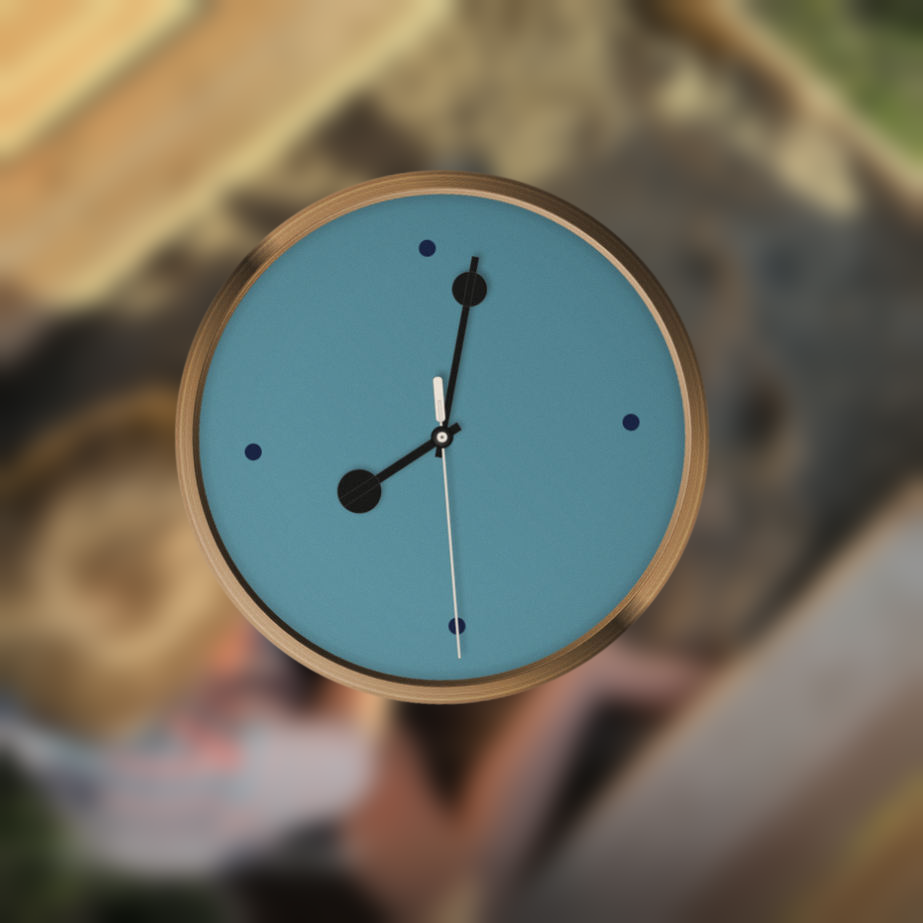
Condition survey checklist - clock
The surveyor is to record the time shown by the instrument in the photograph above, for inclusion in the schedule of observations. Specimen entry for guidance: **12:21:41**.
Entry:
**8:02:30**
